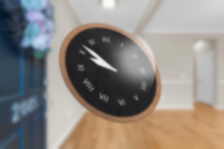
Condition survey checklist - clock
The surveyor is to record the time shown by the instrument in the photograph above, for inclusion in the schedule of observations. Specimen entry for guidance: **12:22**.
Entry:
**9:52**
